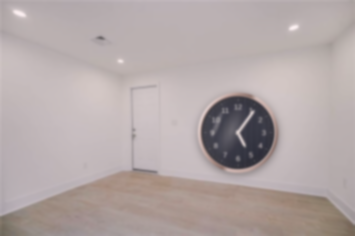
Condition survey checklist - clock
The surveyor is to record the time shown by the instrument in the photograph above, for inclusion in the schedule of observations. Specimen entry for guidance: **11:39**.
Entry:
**5:06**
